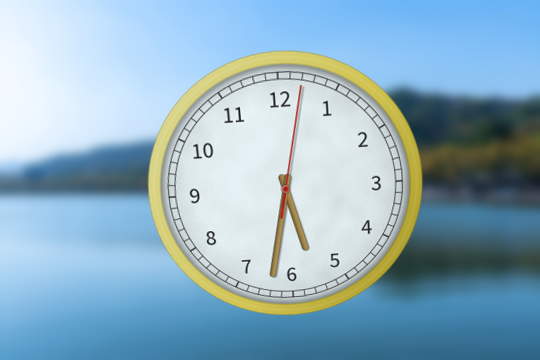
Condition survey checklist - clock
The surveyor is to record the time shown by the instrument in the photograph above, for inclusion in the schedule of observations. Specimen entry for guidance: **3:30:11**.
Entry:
**5:32:02**
